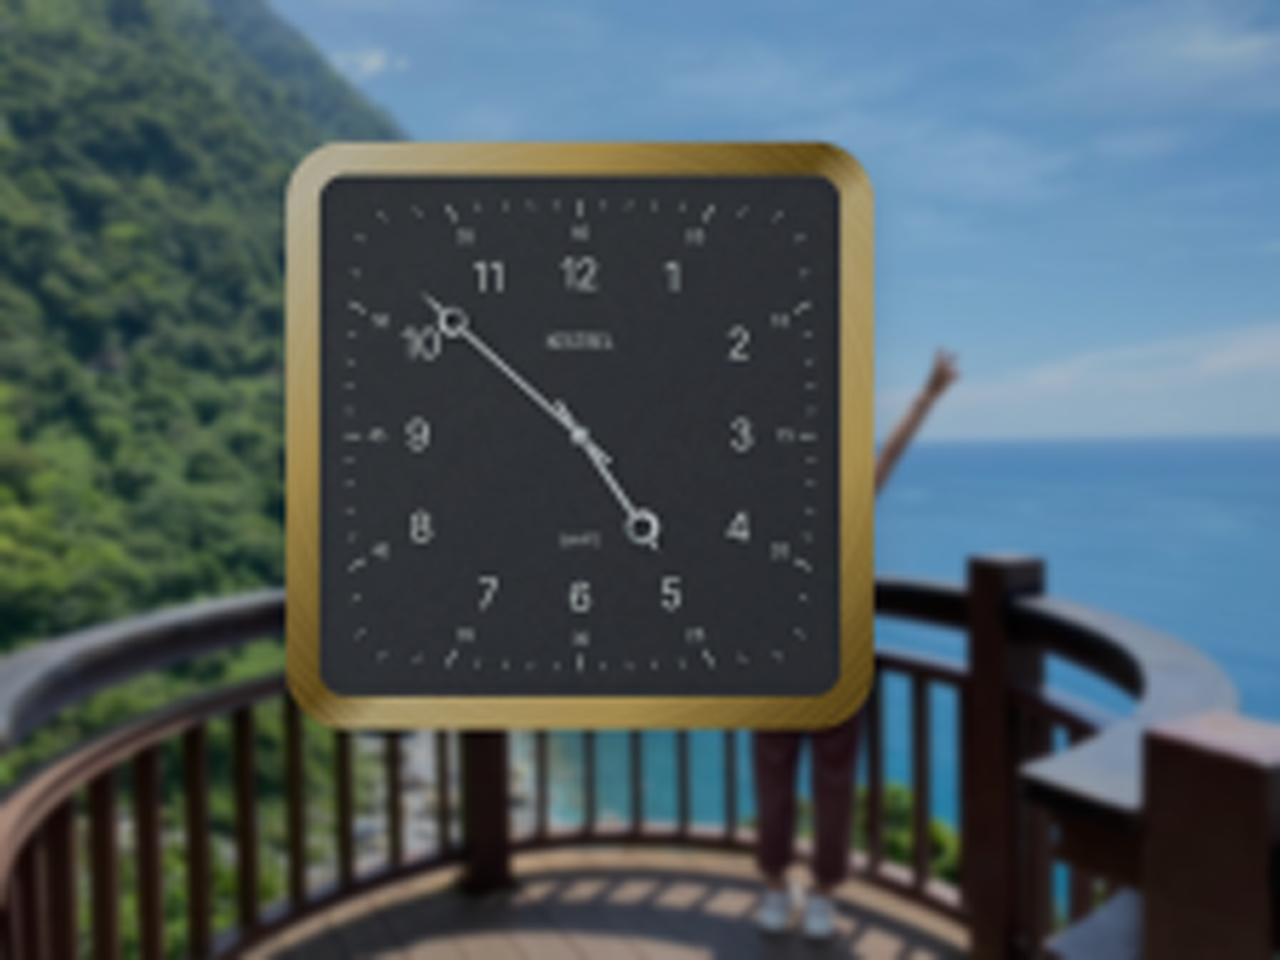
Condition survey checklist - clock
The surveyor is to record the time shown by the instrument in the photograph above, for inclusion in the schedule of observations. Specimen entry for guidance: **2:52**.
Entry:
**4:52**
